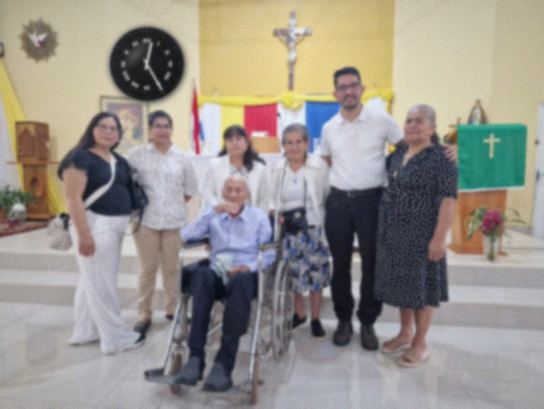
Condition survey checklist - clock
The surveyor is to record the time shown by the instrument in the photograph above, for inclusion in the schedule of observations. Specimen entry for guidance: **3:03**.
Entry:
**12:25**
